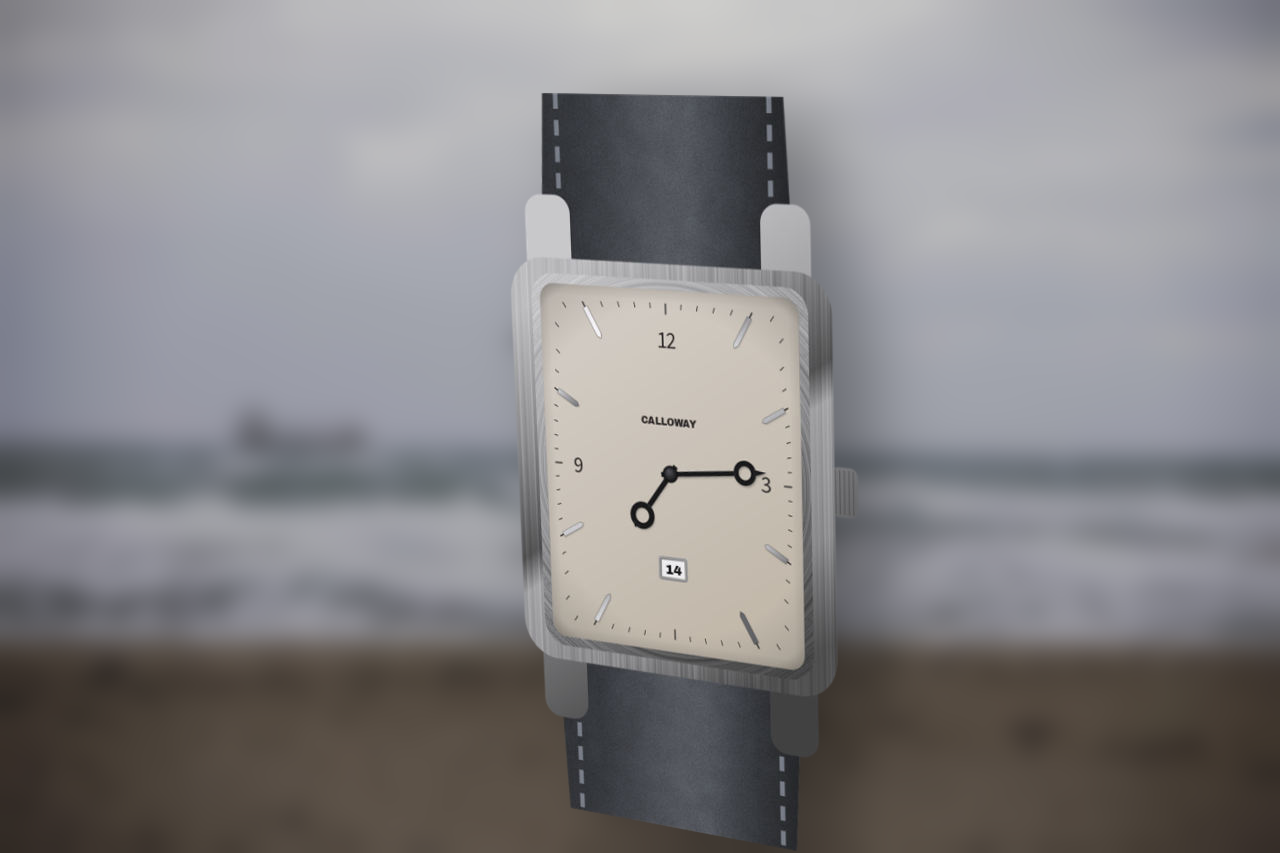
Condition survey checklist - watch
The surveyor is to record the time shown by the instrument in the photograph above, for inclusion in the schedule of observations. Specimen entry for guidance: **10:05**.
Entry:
**7:14**
